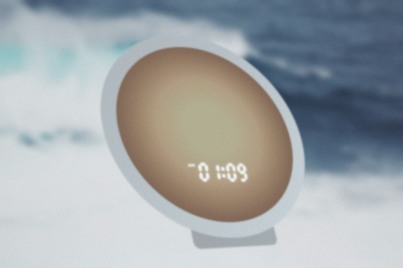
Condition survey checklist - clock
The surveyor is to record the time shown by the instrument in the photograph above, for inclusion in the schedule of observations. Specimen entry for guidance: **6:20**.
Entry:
**1:09**
